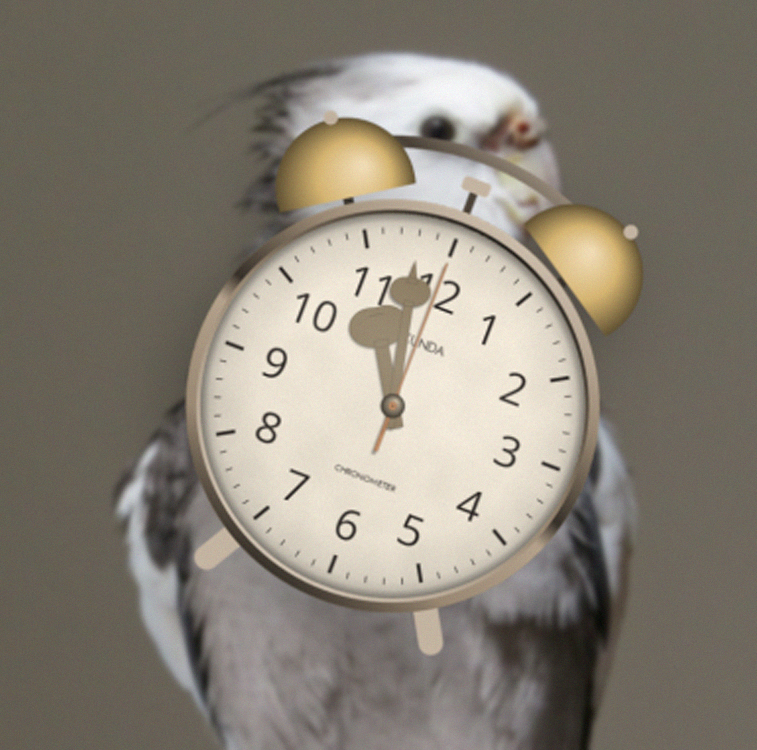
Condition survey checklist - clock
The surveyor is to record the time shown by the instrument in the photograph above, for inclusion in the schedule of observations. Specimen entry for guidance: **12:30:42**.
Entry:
**10:58:00**
